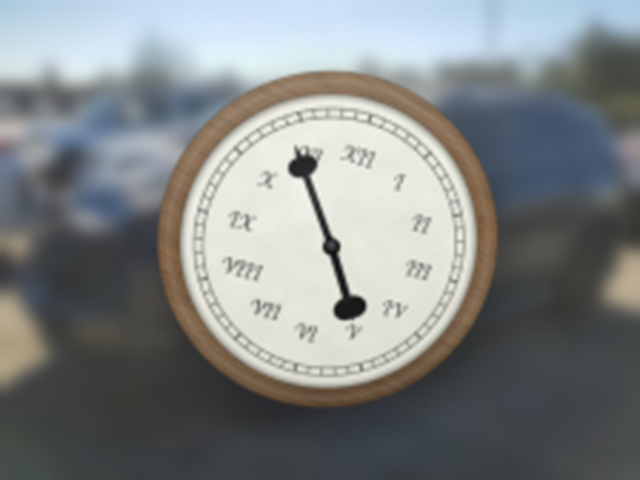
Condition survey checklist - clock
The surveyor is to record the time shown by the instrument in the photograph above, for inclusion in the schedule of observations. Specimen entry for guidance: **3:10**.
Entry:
**4:54**
